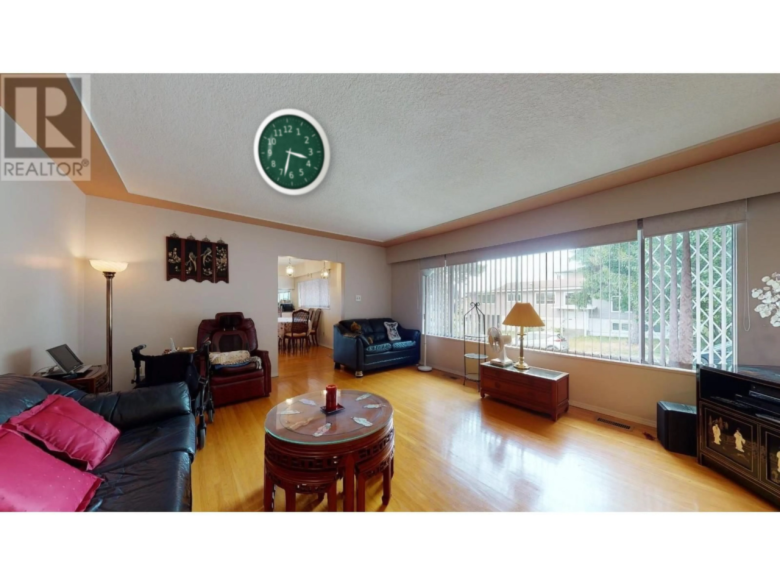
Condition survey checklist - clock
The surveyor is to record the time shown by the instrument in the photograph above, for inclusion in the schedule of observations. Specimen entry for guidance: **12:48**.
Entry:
**3:33**
